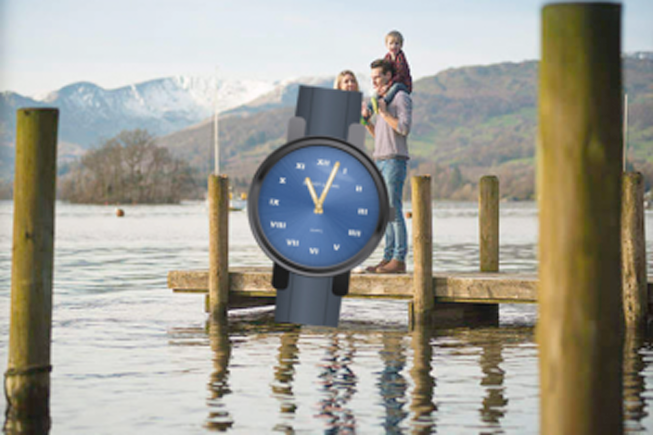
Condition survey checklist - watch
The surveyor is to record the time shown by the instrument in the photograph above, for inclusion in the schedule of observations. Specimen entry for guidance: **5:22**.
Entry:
**11:03**
